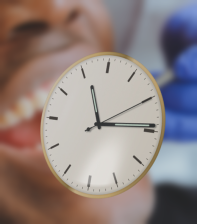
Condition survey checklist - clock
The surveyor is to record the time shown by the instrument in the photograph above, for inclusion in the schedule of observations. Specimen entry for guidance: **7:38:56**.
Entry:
**11:14:10**
